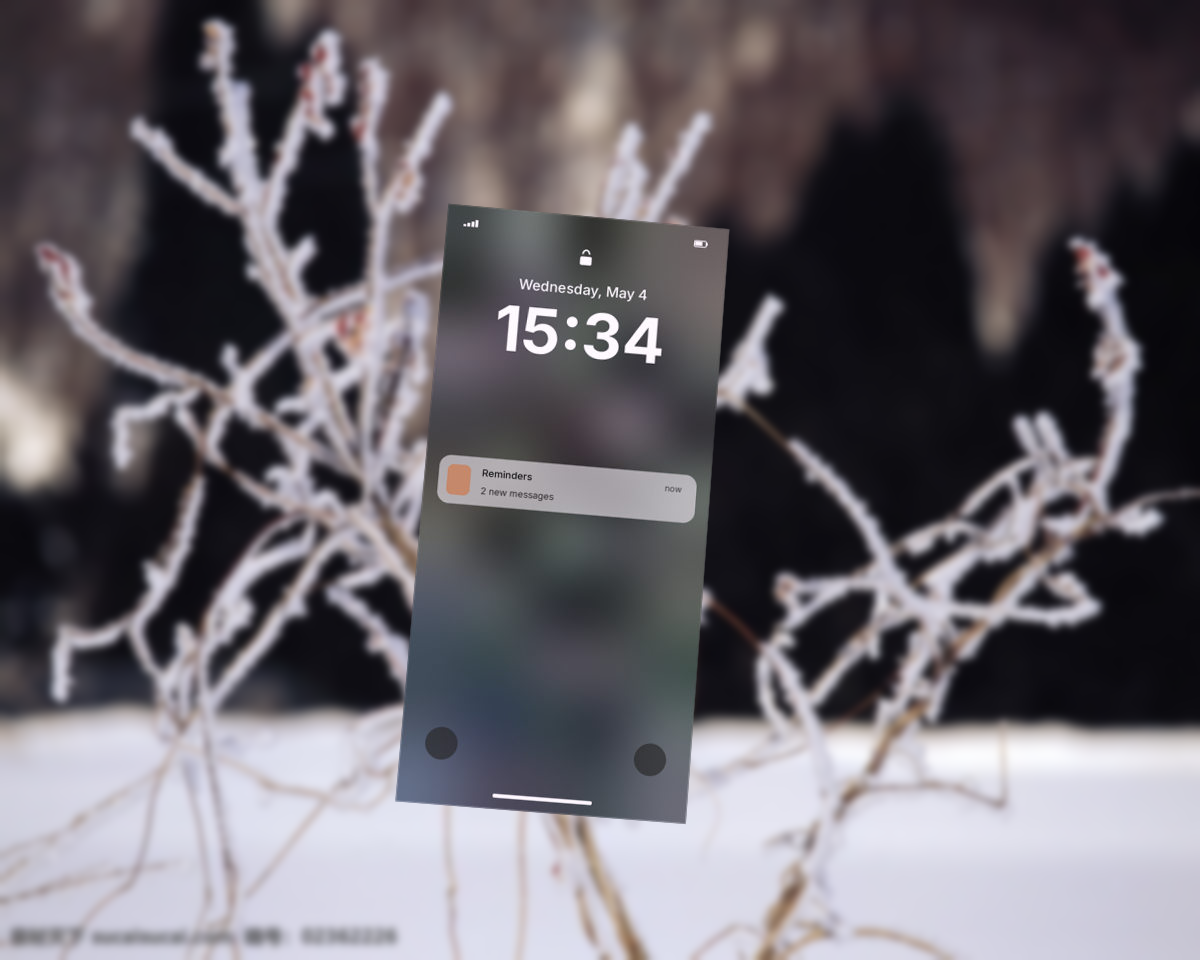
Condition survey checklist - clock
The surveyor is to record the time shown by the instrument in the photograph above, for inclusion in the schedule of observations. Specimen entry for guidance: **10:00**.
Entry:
**15:34**
